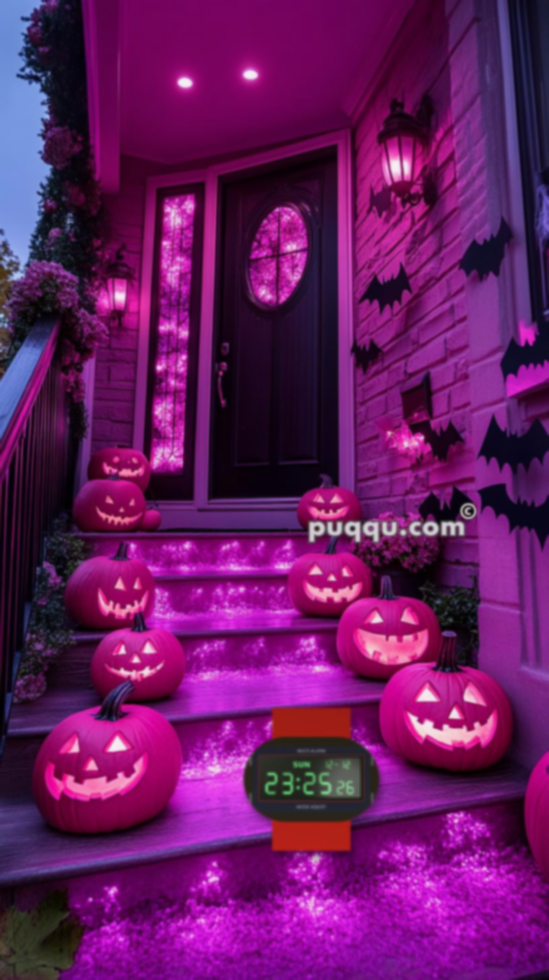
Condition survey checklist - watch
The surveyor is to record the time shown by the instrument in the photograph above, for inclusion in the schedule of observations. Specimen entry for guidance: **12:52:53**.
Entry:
**23:25:26**
